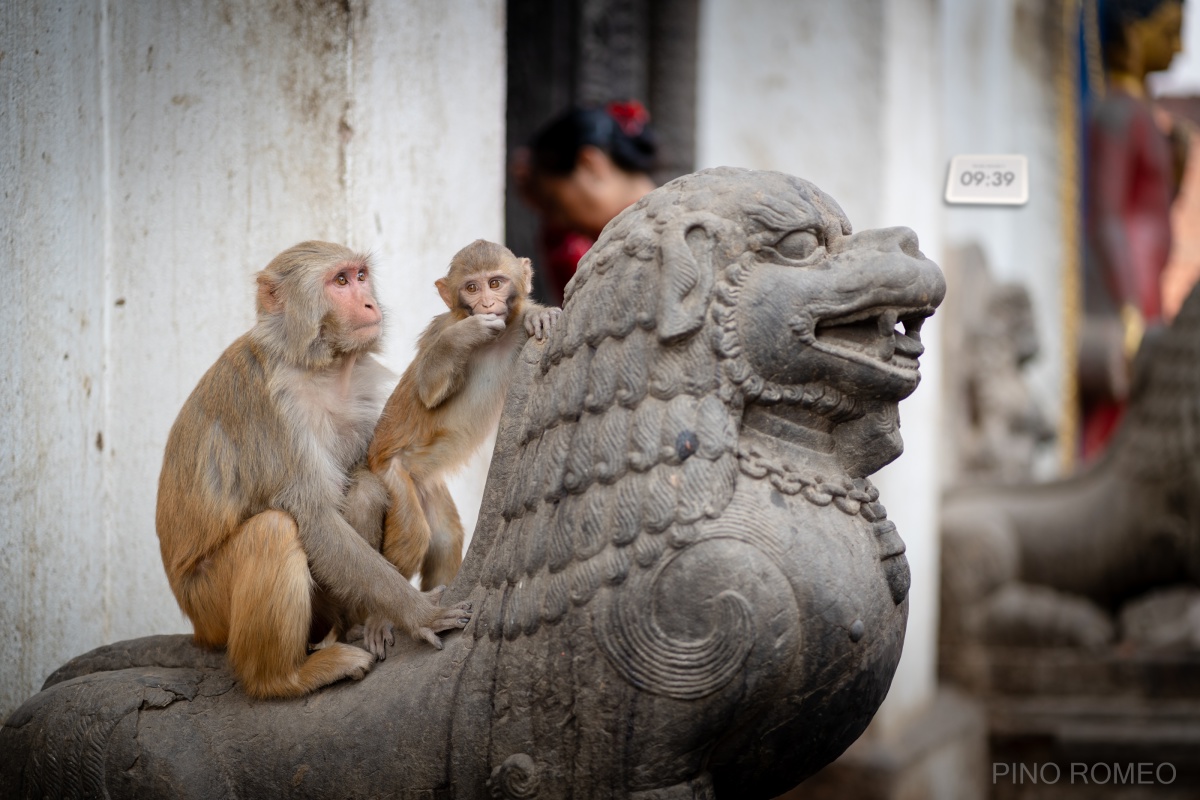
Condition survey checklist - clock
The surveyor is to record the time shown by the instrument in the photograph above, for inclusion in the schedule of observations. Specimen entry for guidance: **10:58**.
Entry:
**9:39**
